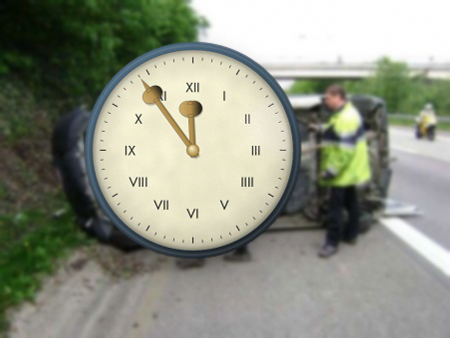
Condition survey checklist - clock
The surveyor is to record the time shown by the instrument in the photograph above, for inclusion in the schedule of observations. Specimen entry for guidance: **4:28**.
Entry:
**11:54**
